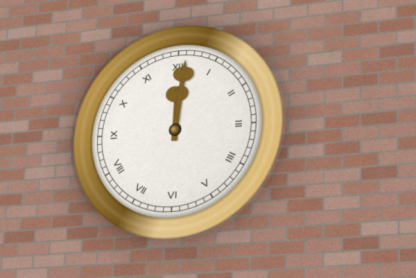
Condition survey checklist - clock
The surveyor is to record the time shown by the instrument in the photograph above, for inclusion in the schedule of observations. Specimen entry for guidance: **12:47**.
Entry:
**12:01**
